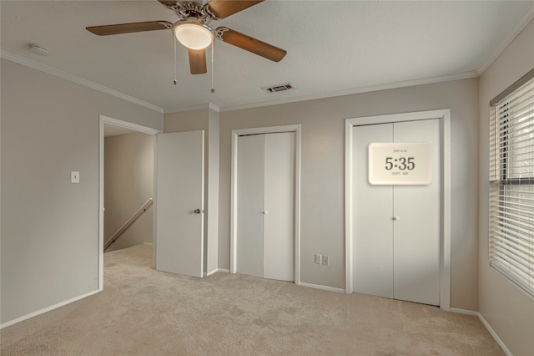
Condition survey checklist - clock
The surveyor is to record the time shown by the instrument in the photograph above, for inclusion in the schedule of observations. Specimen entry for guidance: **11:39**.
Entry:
**5:35**
